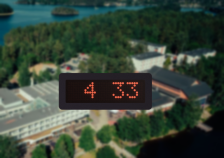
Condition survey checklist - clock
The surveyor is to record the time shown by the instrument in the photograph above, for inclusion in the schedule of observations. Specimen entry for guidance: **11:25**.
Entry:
**4:33**
